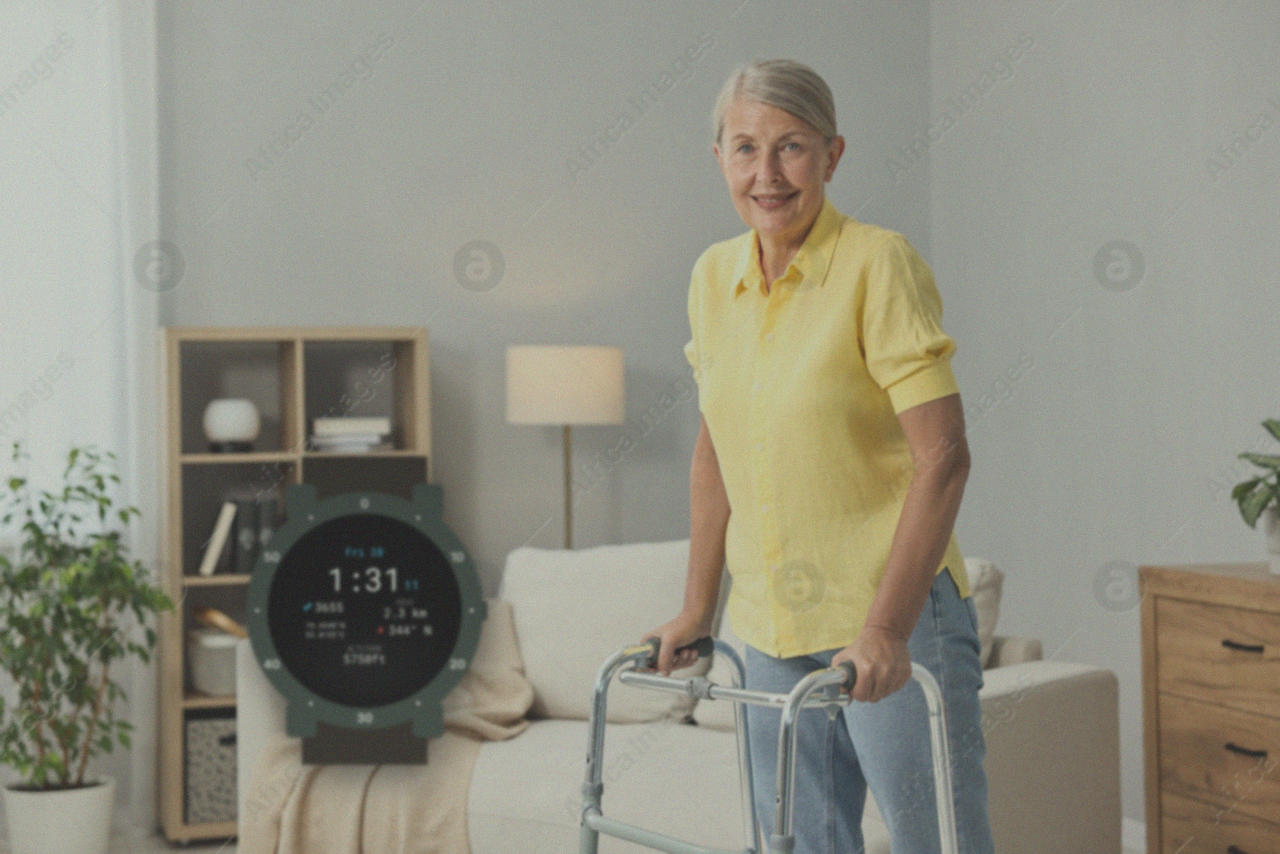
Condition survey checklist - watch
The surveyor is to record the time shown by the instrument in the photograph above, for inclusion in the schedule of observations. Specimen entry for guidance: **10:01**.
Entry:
**1:31**
